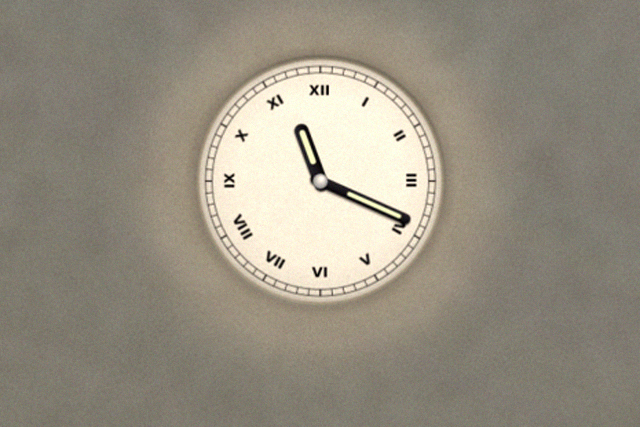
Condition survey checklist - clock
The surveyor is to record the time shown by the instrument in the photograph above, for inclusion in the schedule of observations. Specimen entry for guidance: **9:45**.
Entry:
**11:19**
